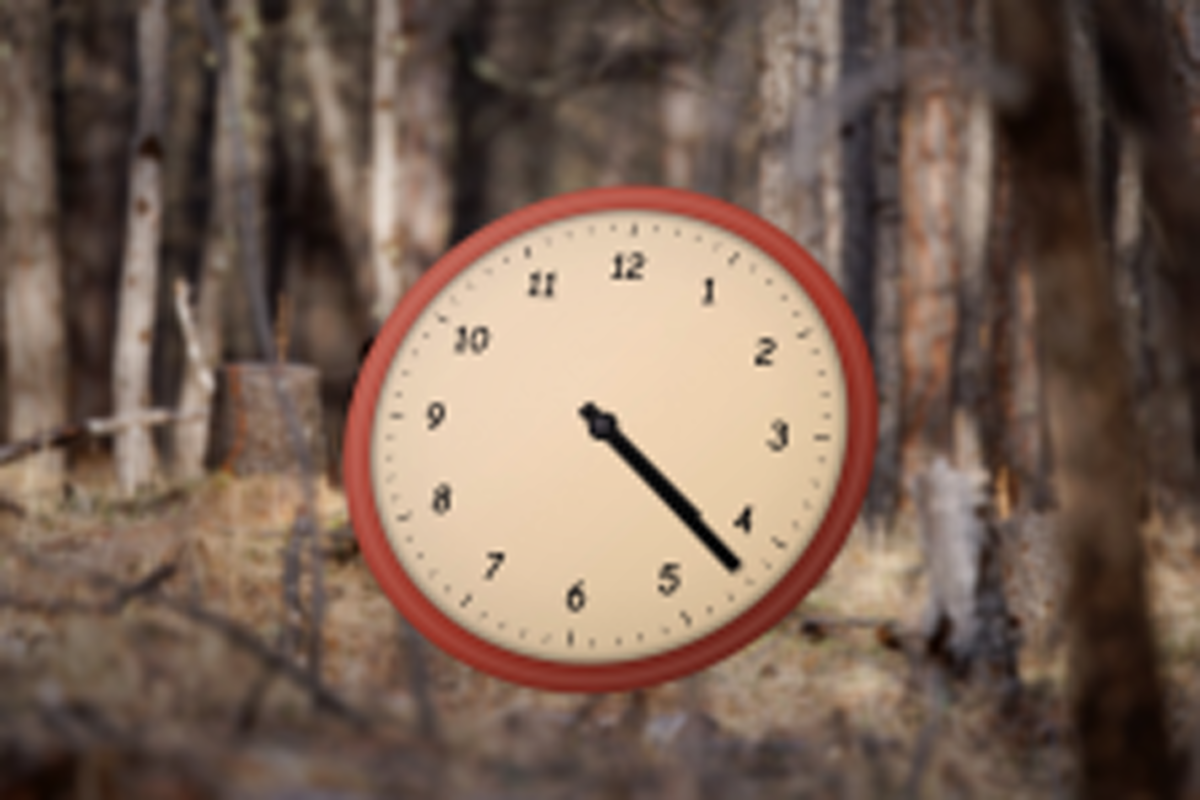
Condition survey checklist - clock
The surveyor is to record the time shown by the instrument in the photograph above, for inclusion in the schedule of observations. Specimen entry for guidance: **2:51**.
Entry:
**4:22**
